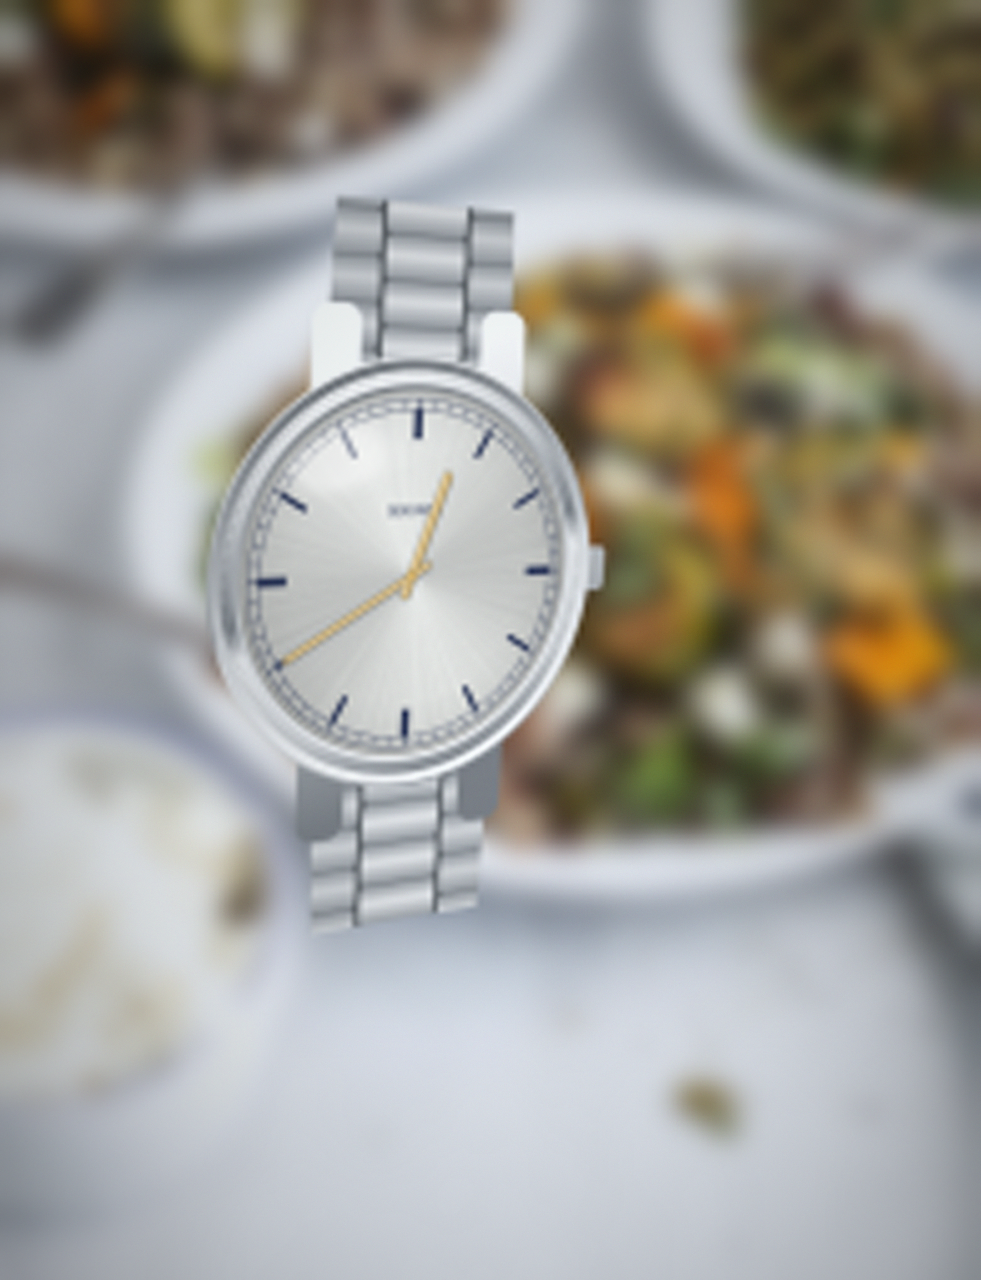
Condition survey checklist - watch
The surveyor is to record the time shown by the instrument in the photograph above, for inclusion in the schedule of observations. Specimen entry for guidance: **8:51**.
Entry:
**12:40**
